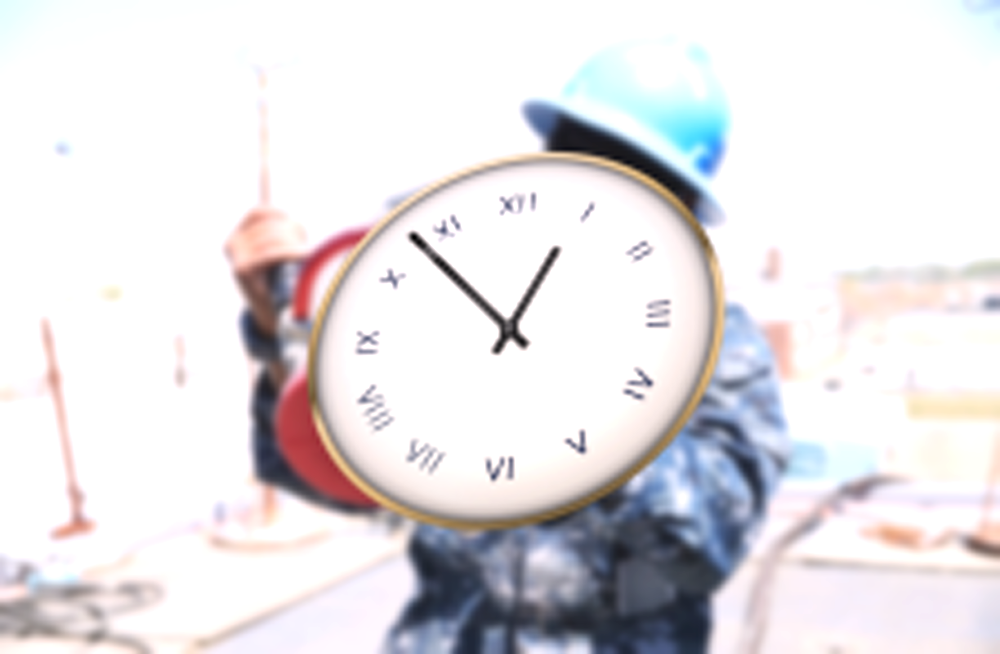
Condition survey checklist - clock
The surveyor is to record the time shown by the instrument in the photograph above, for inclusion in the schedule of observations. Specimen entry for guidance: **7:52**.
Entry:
**12:53**
